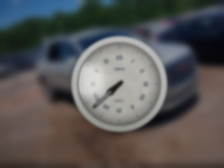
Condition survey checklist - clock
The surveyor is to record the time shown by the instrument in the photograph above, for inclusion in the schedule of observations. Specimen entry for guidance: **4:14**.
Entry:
**7:38**
